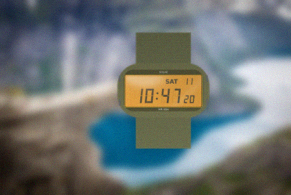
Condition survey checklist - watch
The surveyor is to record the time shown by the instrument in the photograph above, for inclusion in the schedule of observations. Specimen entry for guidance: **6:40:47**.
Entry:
**10:47:20**
